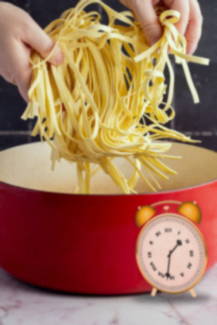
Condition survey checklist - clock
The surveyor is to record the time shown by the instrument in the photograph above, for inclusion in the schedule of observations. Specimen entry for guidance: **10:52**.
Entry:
**1:32**
